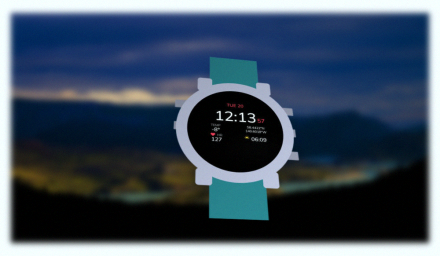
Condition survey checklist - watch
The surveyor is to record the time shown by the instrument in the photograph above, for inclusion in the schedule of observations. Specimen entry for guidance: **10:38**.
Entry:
**12:13**
